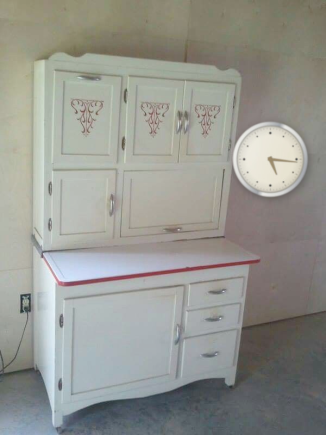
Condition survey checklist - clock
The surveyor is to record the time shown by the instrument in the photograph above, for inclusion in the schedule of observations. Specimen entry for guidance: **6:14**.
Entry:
**5:16**
